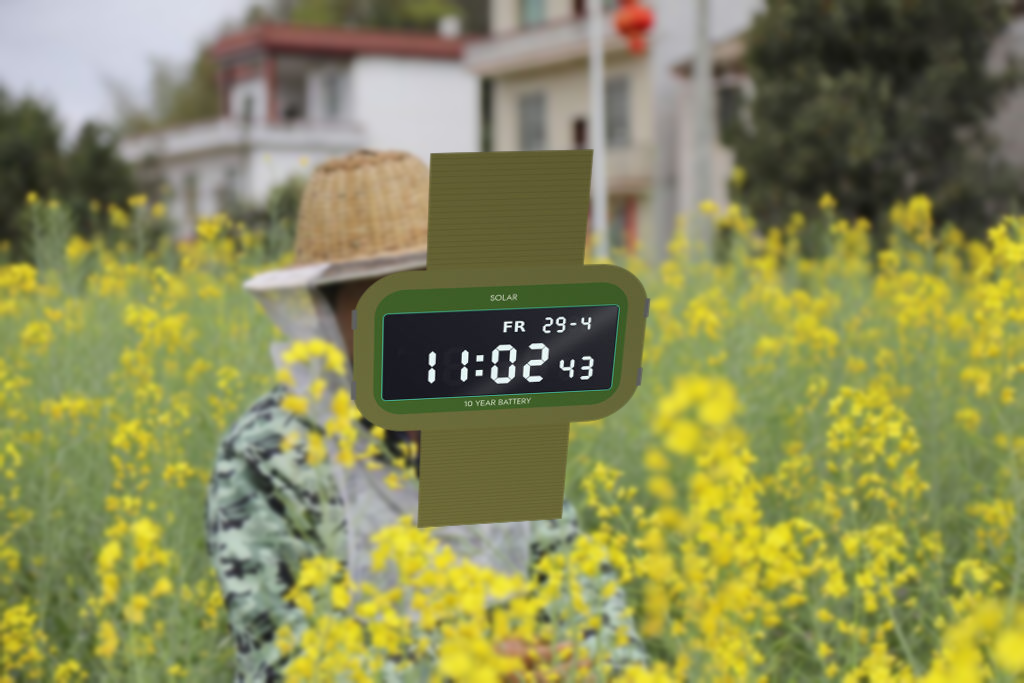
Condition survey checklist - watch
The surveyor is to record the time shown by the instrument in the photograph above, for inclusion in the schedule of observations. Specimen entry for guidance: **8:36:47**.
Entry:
**11:02:43**
